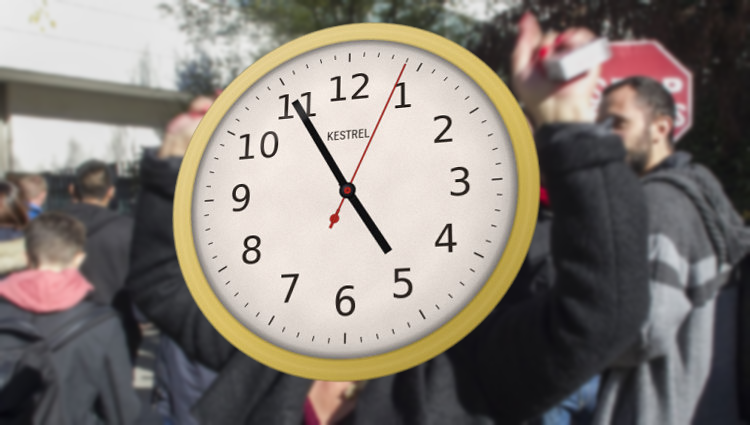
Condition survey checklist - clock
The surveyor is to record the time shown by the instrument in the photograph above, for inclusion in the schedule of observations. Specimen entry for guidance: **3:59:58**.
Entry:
**4:55:04**
